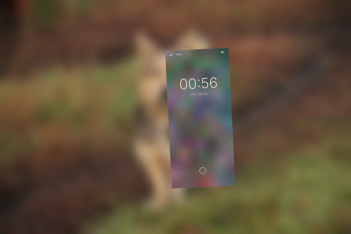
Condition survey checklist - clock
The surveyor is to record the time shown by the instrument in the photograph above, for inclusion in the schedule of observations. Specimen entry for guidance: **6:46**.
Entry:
**0:56**
